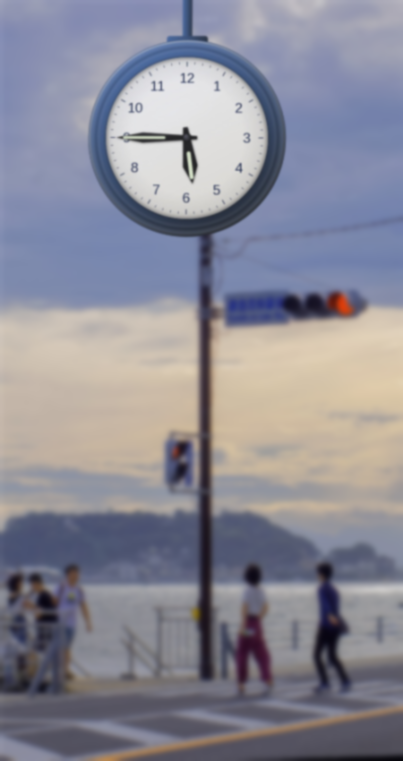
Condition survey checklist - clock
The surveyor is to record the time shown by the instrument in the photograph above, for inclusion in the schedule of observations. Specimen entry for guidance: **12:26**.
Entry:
**5:45**
